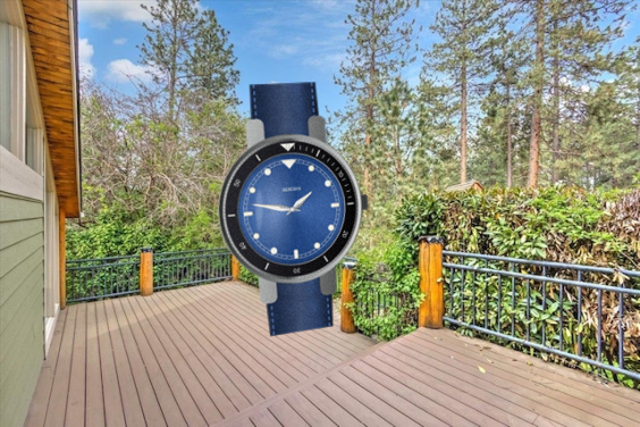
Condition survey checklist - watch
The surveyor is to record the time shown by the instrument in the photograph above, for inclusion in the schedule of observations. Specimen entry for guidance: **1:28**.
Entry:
**1:47**
